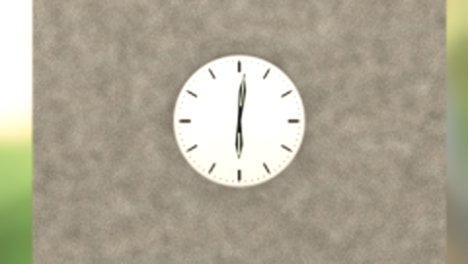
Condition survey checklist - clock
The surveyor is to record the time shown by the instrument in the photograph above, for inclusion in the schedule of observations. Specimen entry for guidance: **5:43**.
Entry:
**6:01**
